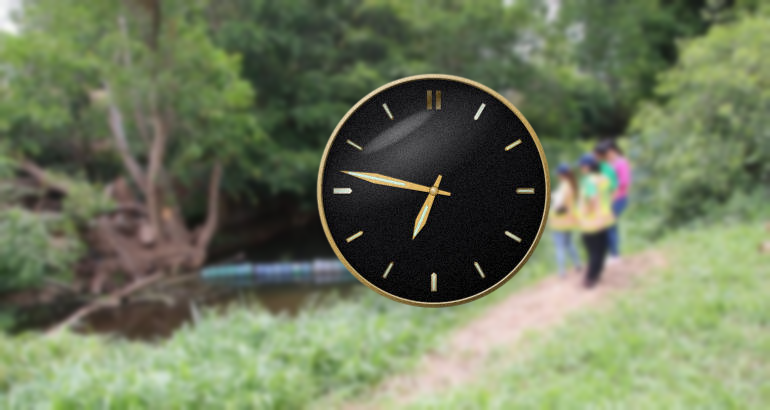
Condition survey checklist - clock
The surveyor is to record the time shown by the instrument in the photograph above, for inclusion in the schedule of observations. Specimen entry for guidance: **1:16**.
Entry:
**6:47**
